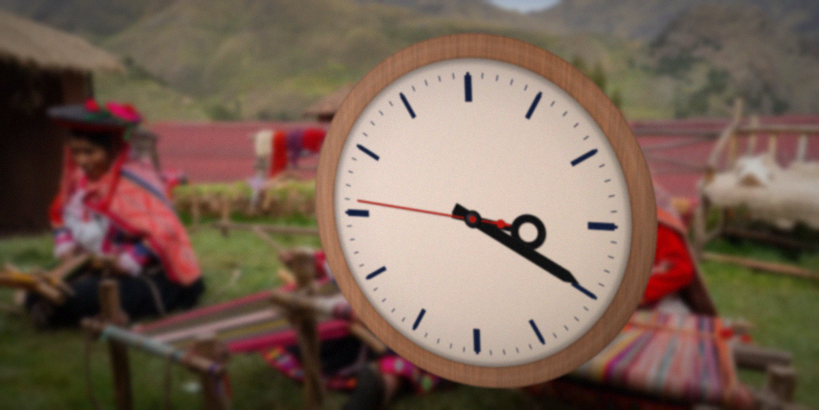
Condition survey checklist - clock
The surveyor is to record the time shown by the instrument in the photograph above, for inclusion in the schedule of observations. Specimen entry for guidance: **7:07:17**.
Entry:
**3:19:46**
